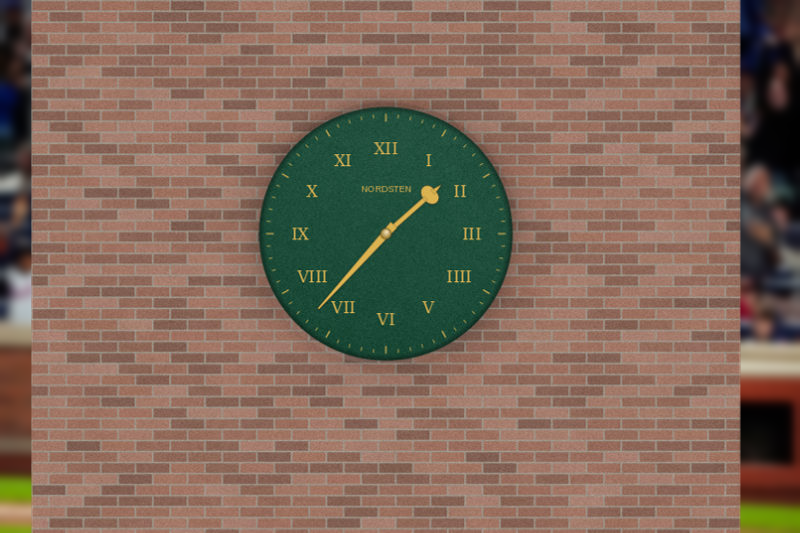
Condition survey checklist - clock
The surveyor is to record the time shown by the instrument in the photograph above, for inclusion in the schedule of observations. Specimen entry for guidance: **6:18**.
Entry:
**1:37**
